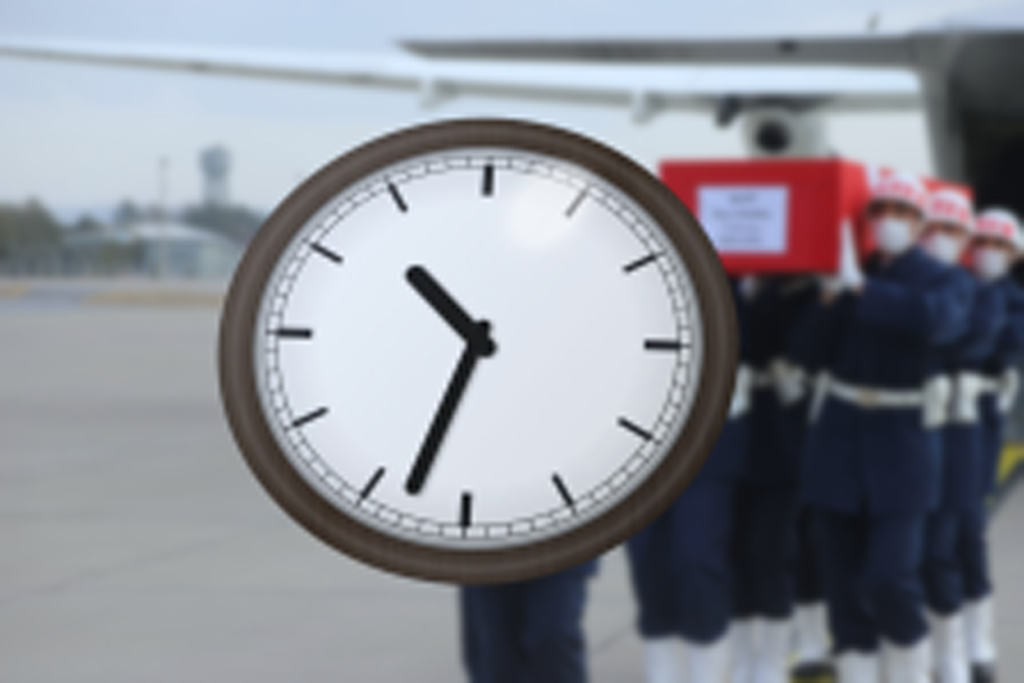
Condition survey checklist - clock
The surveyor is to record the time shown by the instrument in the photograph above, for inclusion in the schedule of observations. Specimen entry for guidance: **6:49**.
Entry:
**10:33**
